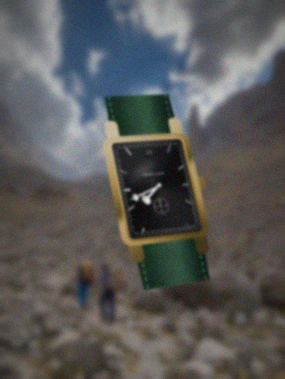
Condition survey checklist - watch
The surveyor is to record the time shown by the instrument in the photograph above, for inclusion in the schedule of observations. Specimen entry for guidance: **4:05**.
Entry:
**7:42**
